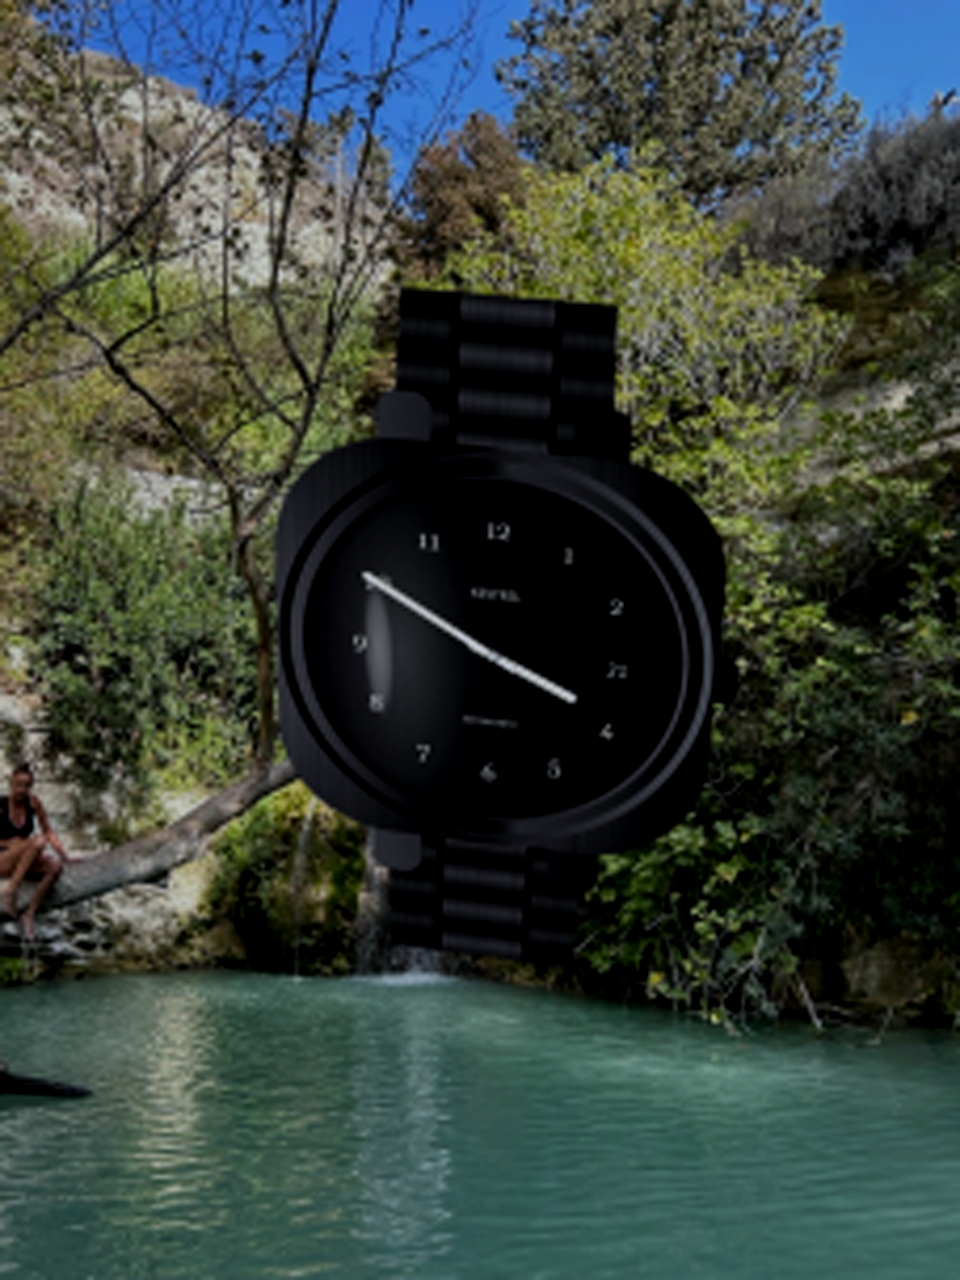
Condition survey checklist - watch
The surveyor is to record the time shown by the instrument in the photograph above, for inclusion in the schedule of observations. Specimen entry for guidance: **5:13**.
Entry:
**3:50**
